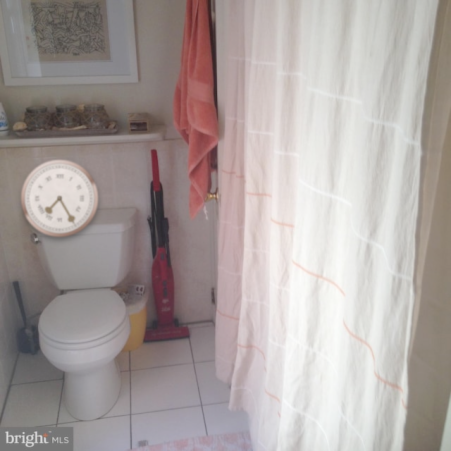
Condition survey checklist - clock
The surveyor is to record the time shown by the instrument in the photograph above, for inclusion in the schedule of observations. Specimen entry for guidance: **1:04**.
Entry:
**7:25**
